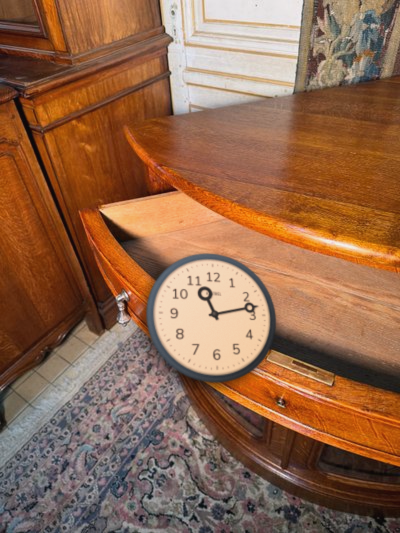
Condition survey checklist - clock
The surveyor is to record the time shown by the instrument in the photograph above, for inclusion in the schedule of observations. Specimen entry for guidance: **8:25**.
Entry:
**11:13**
